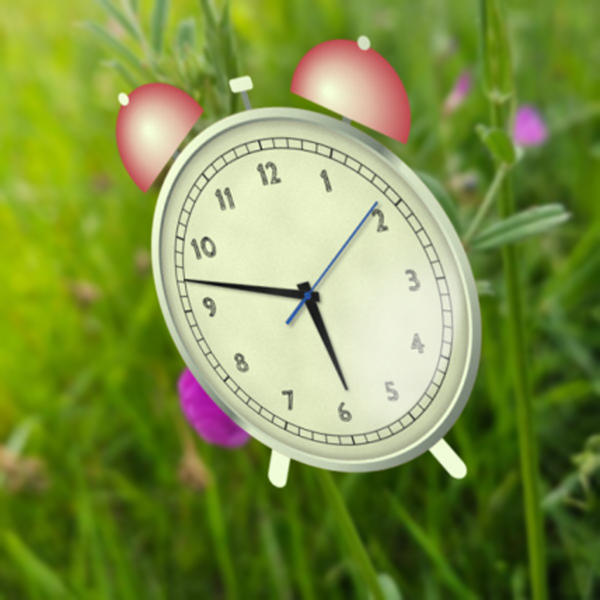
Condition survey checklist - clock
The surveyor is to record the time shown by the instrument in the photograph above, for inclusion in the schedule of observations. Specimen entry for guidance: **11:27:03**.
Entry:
**5:47:09**
